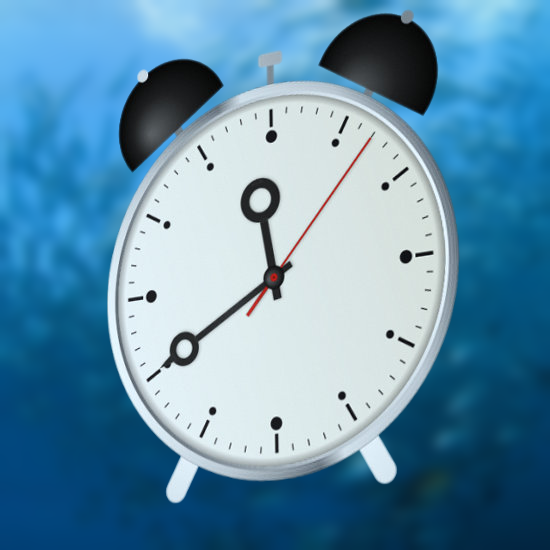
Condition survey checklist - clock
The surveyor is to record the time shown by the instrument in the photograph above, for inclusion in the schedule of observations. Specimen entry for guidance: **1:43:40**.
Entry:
**11:40:07**
